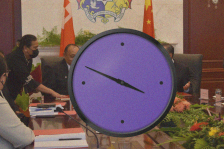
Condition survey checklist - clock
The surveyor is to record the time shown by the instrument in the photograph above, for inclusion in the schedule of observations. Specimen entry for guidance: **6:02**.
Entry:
**3:49**
